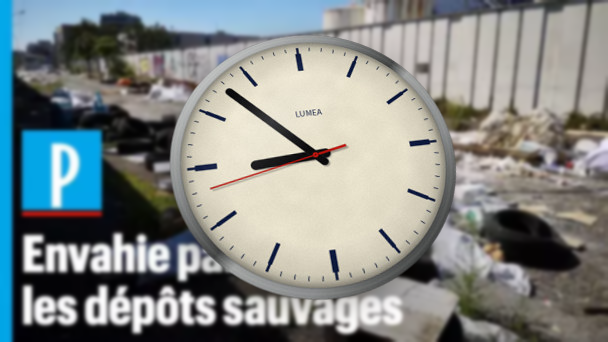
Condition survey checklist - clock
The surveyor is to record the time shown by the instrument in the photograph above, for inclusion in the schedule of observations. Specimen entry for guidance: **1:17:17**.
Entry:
**8:52:43**
